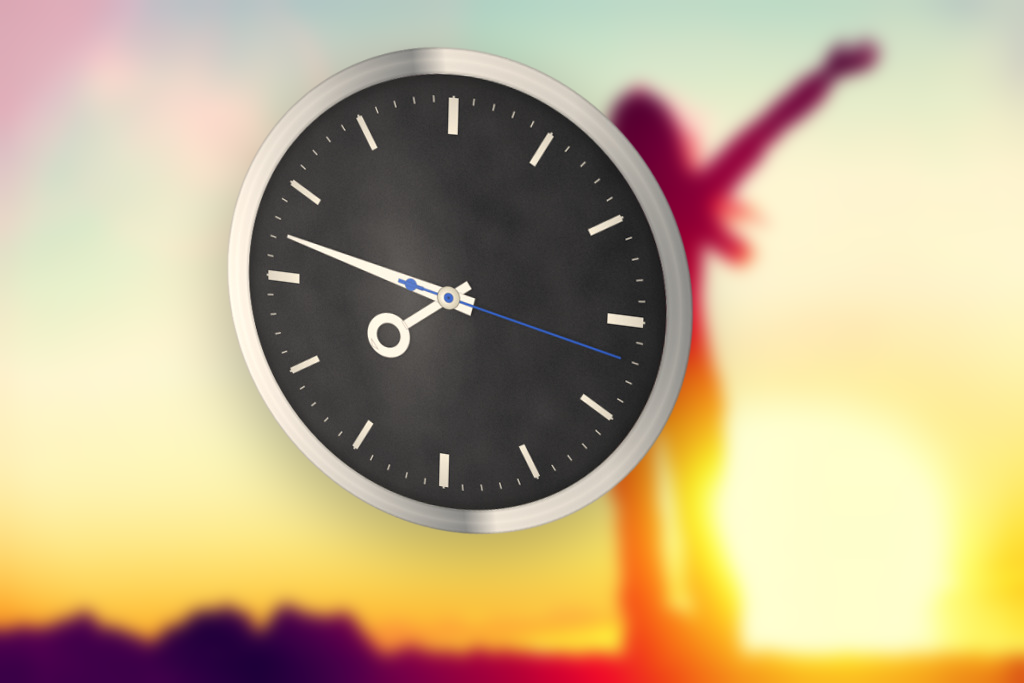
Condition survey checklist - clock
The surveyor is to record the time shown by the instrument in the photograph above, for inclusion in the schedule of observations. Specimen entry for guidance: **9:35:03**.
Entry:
**7:47:17**
